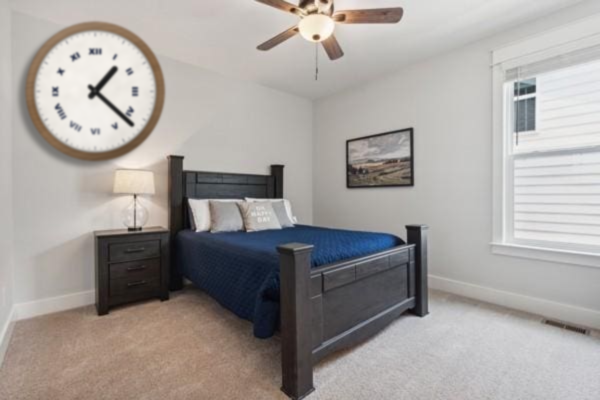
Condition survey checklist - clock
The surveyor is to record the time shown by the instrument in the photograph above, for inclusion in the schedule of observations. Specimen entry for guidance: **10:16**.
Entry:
**1:22**
